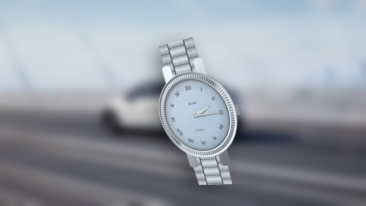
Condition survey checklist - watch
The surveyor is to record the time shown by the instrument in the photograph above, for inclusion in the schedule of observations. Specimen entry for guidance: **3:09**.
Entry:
**2:15**
